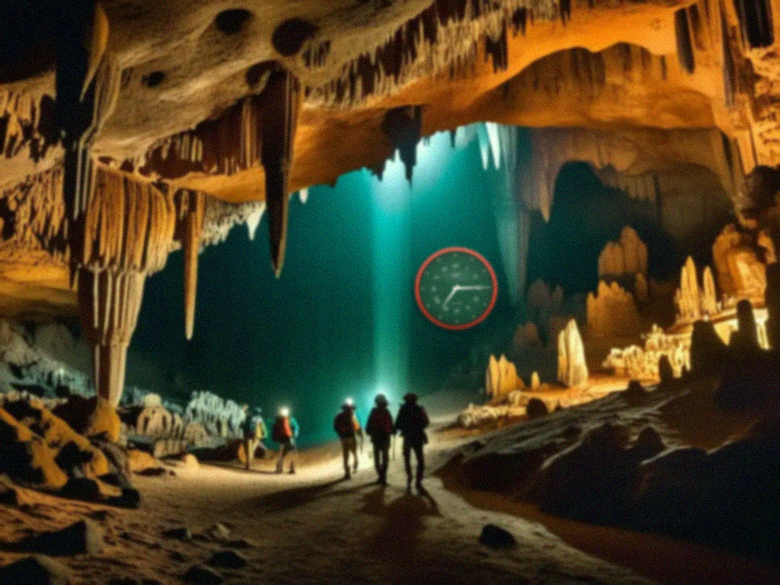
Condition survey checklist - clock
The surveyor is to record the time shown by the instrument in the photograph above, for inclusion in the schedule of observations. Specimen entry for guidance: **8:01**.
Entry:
**7:15**
